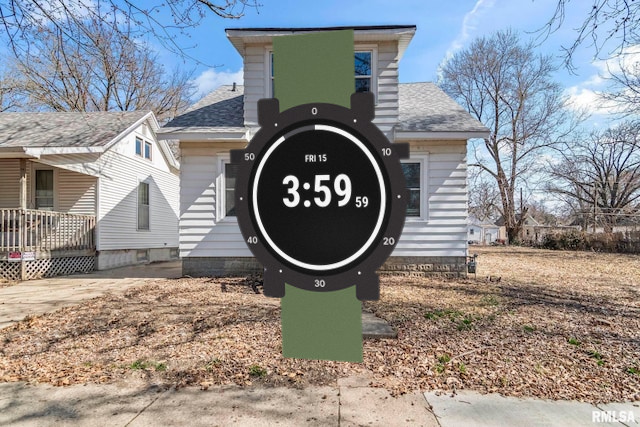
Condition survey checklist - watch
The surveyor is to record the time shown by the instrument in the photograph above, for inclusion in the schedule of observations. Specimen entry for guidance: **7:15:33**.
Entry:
**3:59:59**
